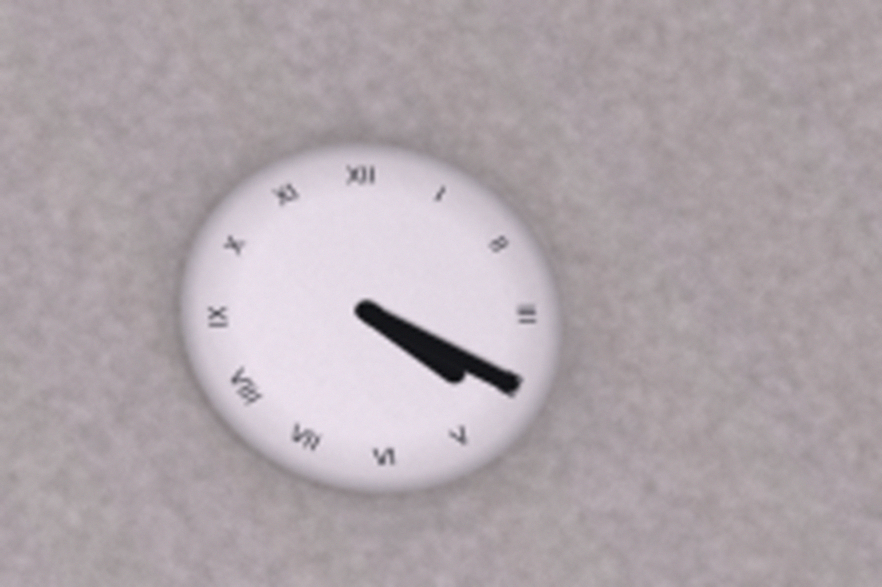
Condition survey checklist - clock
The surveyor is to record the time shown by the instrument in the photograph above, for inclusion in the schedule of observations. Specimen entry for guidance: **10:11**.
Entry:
**4:20**
